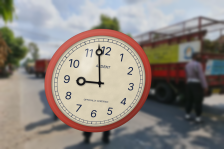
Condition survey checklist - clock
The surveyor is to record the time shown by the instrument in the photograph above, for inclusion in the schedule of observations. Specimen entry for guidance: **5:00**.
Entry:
**8:58**
